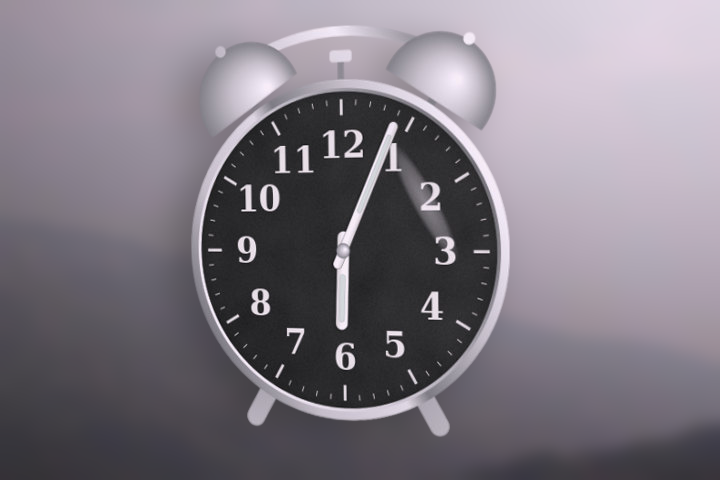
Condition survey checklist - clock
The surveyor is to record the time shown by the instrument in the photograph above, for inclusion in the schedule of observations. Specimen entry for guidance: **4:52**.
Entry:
**6:04**
